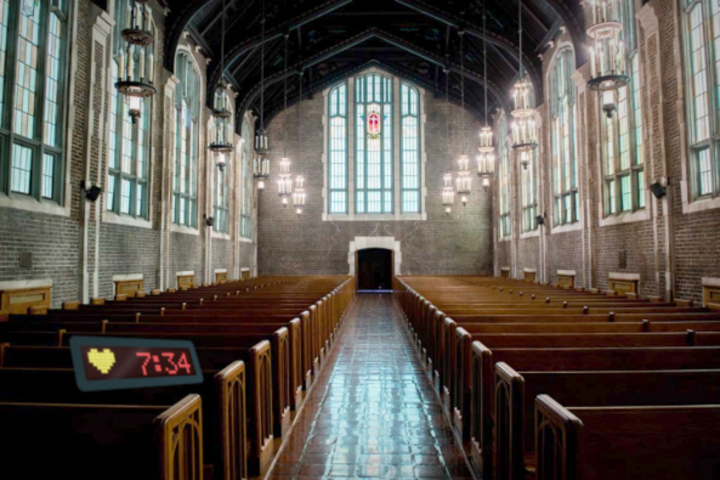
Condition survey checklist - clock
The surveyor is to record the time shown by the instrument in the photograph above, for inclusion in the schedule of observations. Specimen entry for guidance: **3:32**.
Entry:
**7:34**
